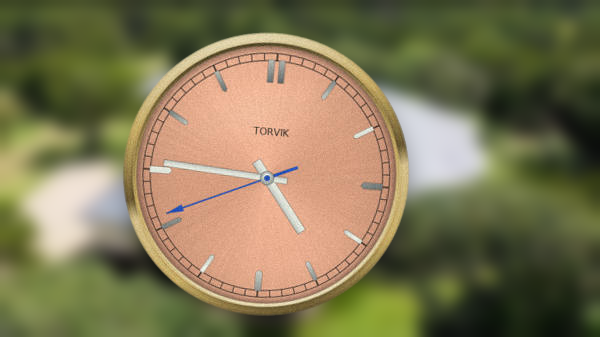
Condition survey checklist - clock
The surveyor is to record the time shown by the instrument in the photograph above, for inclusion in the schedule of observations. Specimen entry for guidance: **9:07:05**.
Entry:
**4:45:41**
